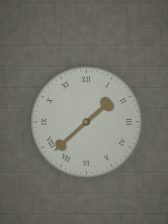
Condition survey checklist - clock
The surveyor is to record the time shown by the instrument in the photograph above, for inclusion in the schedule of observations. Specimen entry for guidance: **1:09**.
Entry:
**1:38**
